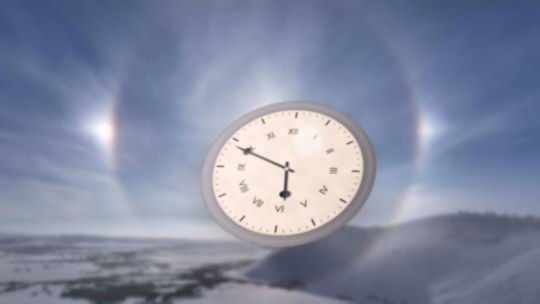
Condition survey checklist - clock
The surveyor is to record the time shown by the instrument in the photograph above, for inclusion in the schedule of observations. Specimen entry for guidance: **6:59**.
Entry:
**5:49**
